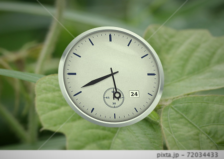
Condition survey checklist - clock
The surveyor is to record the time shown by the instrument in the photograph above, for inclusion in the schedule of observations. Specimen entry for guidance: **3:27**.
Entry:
**5:41**
